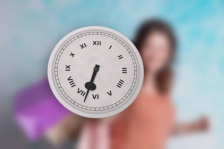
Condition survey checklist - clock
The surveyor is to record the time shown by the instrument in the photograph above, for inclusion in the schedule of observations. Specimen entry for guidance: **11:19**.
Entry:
**6:33**
